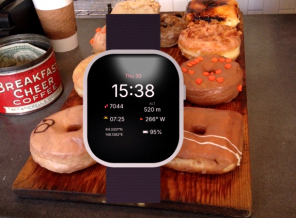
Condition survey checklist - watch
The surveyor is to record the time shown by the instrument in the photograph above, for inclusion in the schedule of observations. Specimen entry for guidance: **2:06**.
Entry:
**15:38**
